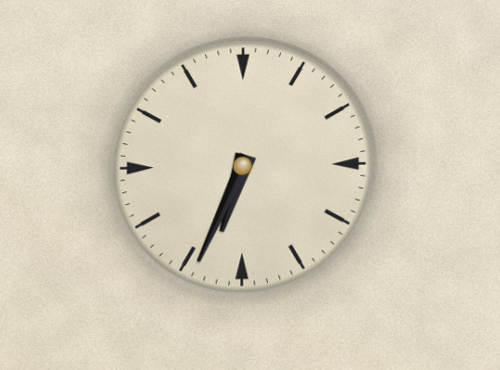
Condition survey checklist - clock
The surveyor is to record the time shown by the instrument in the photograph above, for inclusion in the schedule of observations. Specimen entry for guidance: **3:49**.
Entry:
**6:34**
